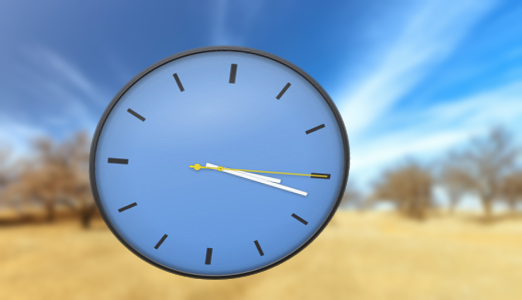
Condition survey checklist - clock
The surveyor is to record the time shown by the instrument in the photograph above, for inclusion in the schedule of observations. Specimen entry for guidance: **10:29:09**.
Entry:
**3:17:15**
